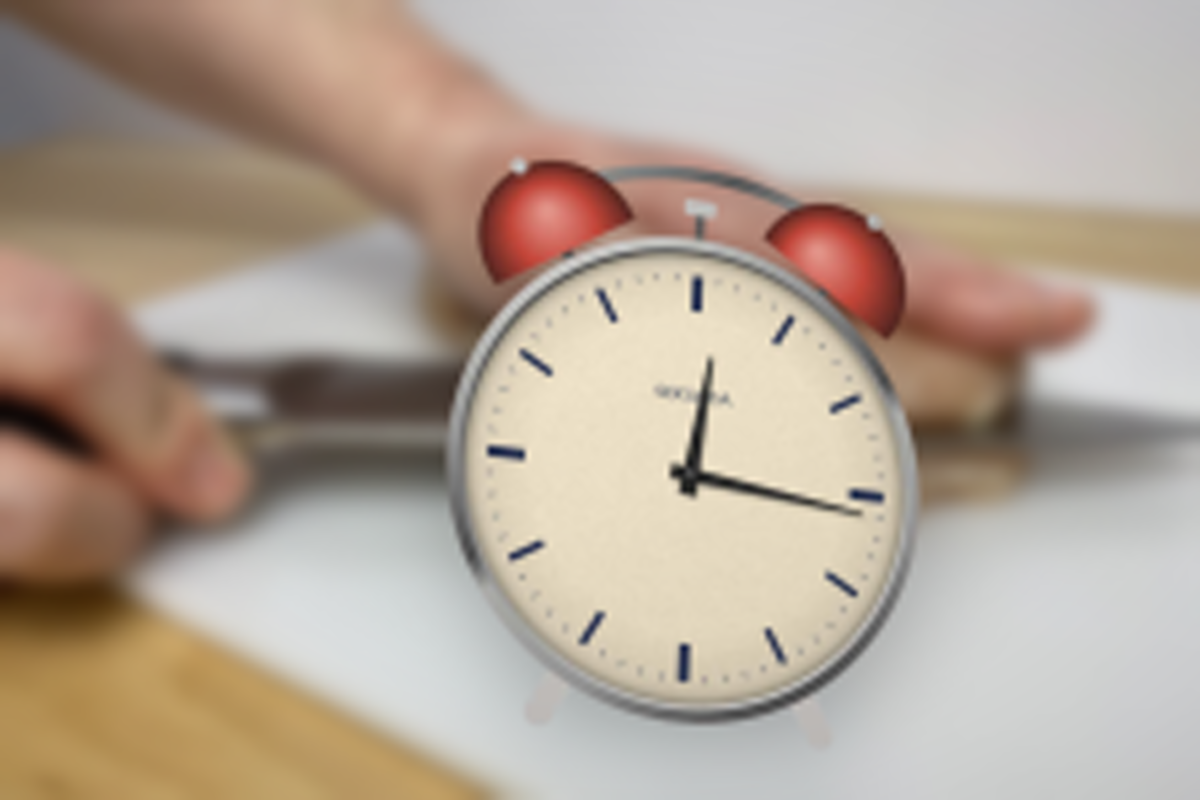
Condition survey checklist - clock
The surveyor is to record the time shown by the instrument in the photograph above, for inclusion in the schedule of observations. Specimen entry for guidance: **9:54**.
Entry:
**12:16**
